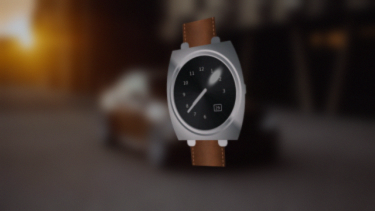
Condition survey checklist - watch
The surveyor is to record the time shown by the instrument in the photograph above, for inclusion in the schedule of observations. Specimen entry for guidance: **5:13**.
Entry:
**7:38**
